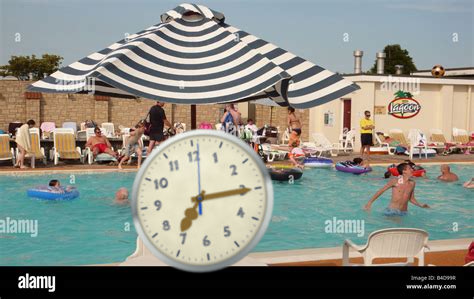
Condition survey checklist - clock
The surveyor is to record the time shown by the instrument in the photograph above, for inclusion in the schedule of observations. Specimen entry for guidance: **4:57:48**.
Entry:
**7:15:01**
